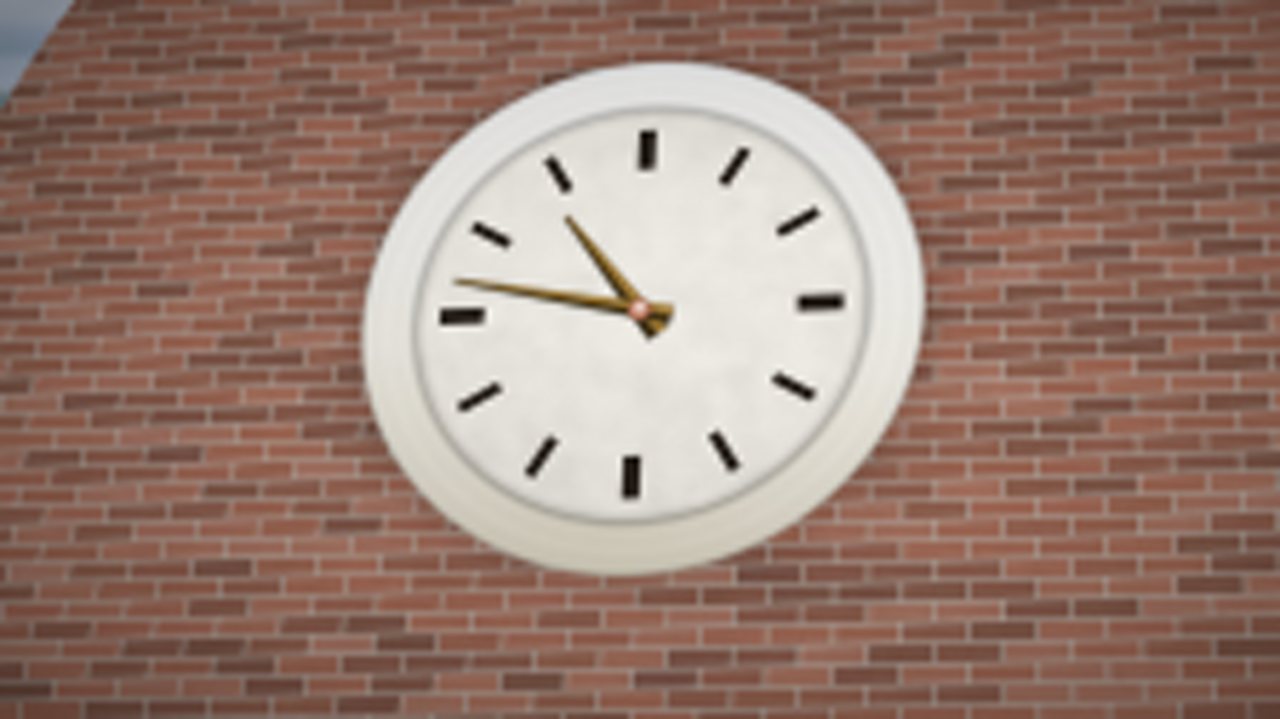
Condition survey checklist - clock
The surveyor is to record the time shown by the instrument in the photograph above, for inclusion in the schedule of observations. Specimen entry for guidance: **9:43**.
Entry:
**10:47**
